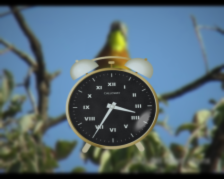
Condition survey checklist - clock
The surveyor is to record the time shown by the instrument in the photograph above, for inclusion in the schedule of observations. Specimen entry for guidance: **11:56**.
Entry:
**3:35**
